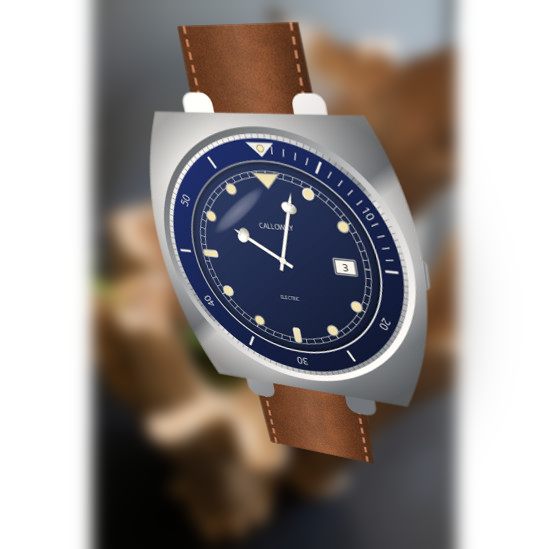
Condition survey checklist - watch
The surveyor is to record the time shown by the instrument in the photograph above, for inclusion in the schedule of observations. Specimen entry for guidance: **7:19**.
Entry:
**10:03**
